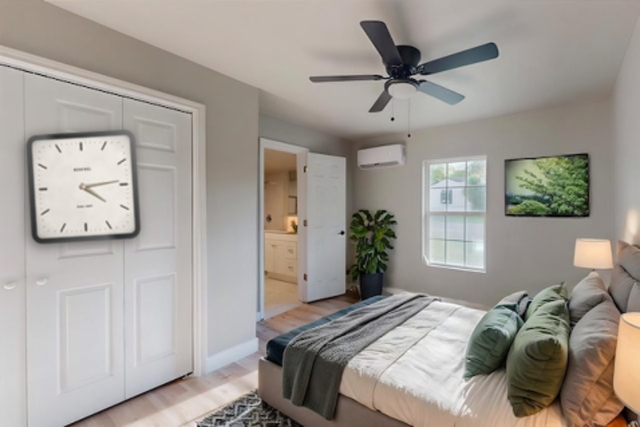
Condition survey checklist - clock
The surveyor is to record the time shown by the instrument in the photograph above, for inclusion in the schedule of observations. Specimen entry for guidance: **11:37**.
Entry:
**4:14**
